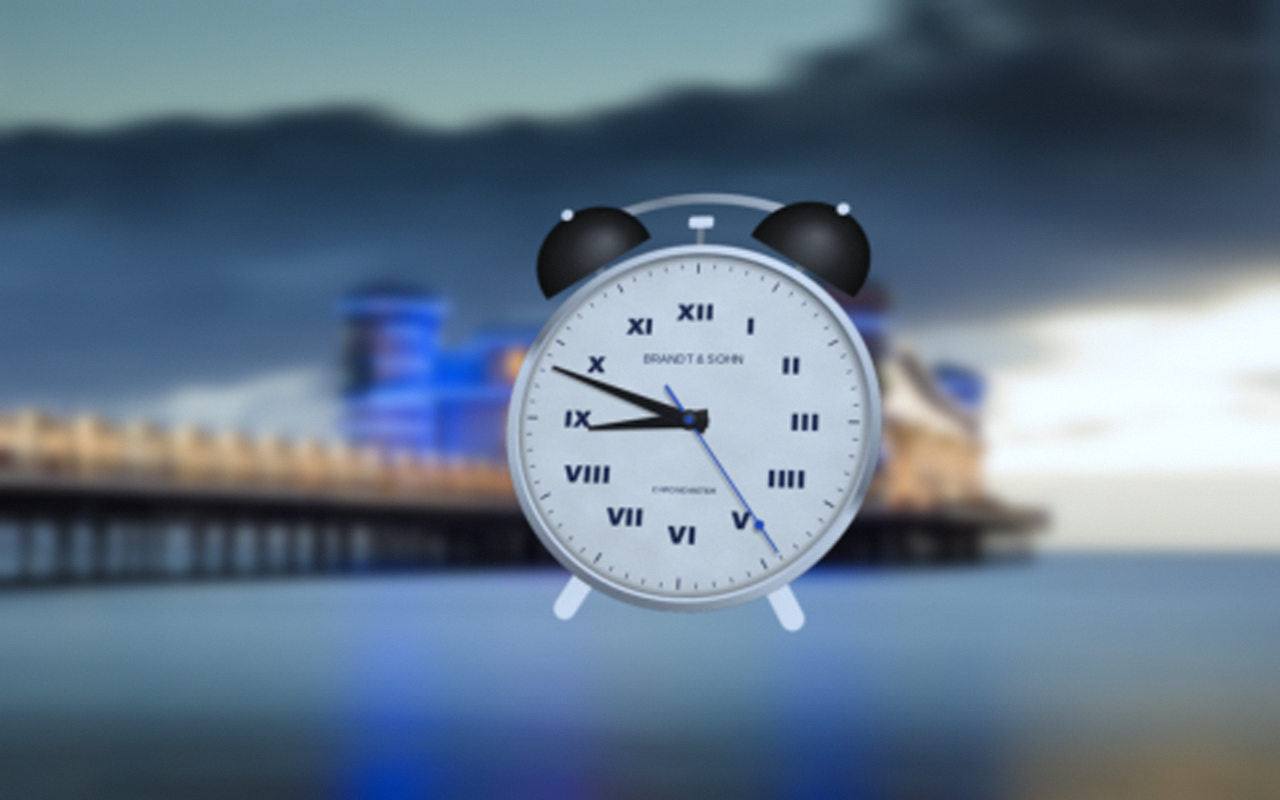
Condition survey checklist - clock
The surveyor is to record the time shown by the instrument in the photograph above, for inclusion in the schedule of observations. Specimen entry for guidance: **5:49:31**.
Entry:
**8:48:24**
